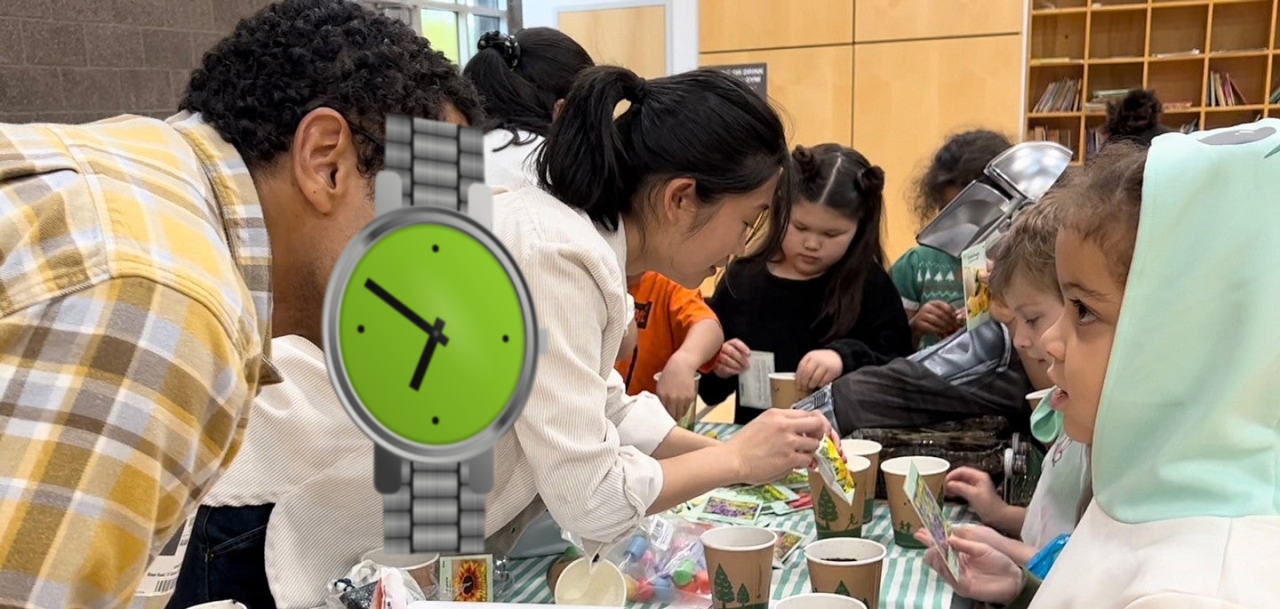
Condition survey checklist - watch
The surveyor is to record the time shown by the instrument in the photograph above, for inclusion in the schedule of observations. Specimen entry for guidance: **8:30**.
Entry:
**6:50**
